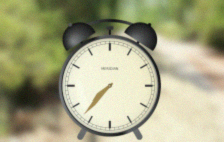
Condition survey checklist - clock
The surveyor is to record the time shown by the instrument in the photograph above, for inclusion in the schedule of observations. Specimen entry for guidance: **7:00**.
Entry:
**7:37**
